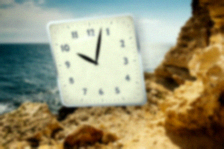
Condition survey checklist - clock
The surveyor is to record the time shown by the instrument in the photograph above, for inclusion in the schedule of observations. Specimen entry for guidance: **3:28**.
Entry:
**10:03**
